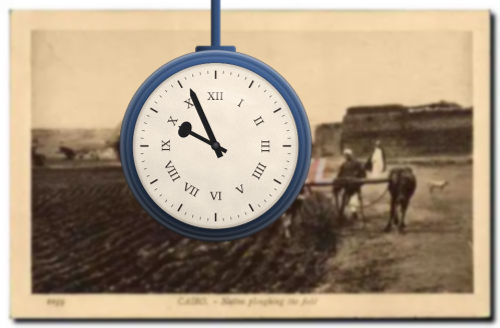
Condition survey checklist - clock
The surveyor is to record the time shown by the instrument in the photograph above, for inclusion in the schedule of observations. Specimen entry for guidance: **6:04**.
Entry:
**9:56**
